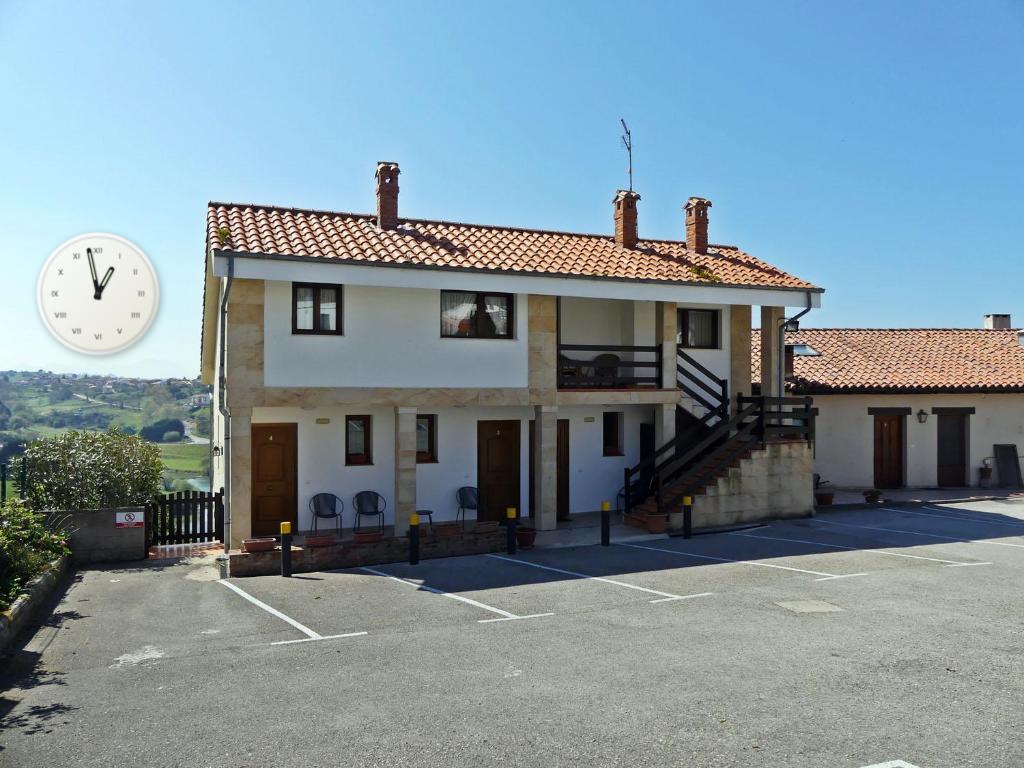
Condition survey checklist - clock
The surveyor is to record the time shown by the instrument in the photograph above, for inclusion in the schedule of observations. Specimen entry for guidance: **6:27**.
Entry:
**12:58**
